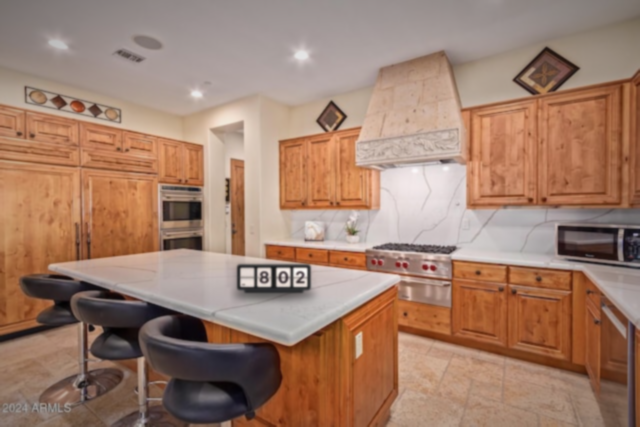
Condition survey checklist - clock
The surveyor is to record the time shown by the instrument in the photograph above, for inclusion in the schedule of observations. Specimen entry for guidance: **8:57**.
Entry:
**8:02**
